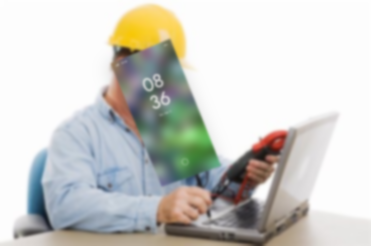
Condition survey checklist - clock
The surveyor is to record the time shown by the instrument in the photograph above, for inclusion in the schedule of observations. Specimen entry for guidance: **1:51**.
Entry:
**8:36**
